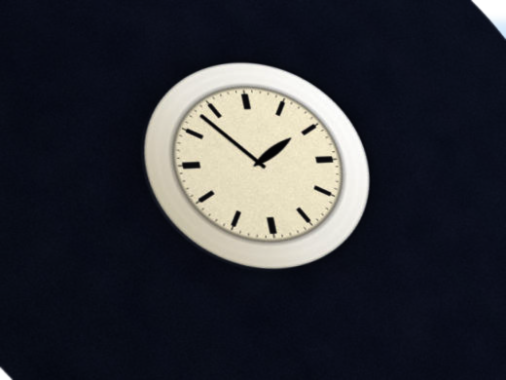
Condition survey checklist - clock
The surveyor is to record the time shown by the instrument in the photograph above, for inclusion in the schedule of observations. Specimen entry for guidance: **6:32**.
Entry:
**1:53**
